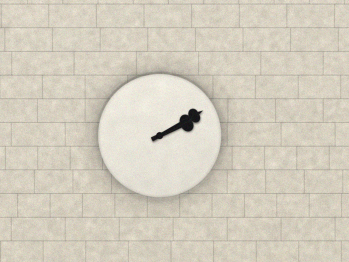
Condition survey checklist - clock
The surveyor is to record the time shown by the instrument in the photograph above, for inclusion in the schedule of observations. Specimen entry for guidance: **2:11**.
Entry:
**2:10**
